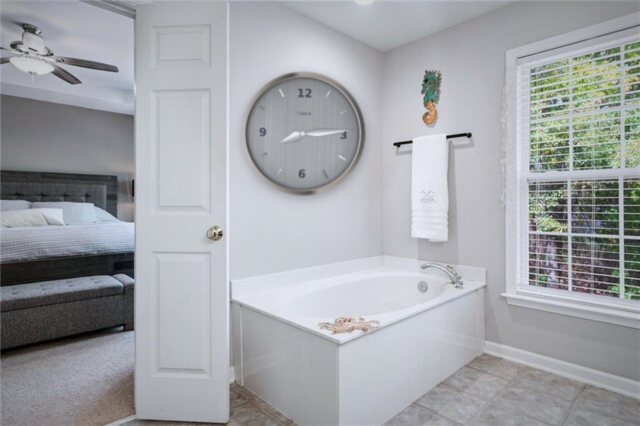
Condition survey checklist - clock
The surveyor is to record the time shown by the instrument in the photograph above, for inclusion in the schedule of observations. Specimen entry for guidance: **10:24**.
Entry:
**8:14**
